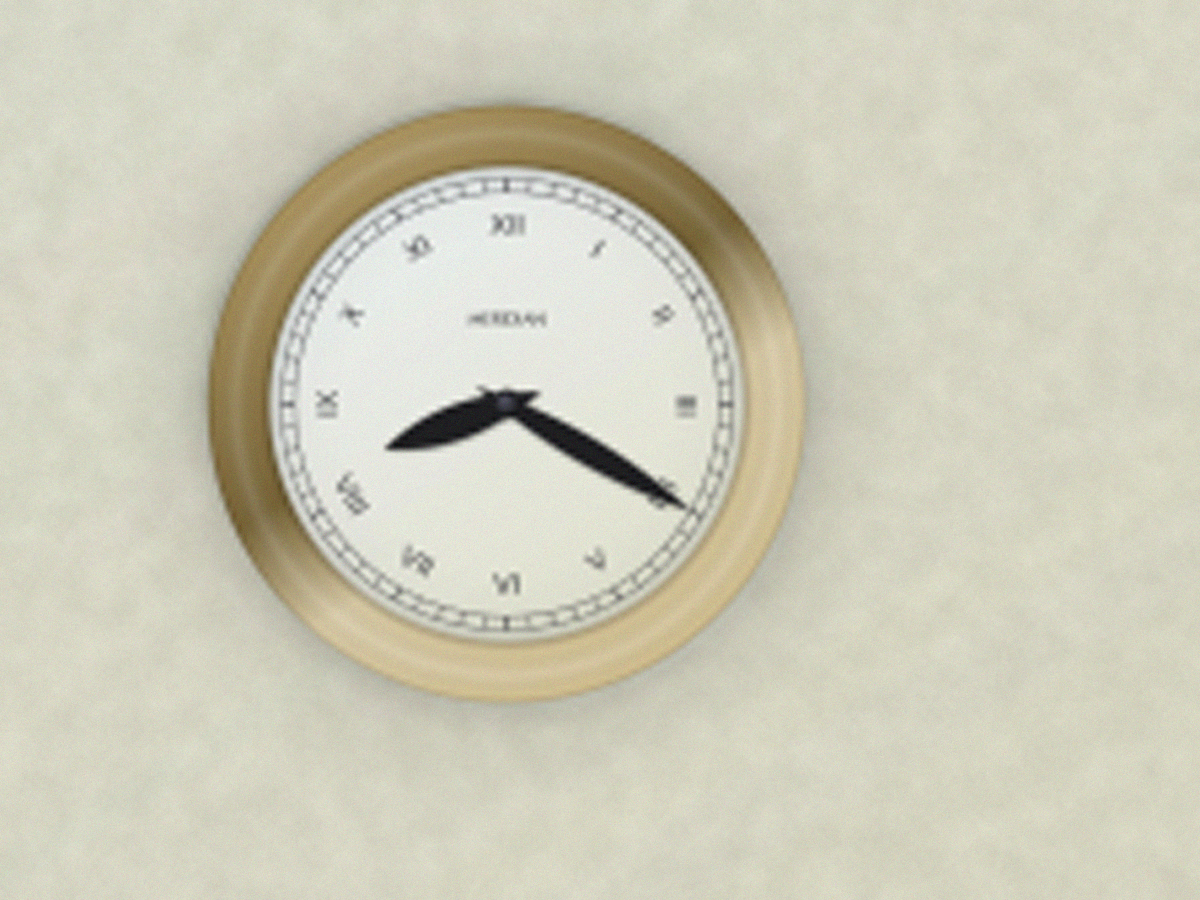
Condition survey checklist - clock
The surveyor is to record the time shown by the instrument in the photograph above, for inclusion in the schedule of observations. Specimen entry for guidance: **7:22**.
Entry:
**8:20**
